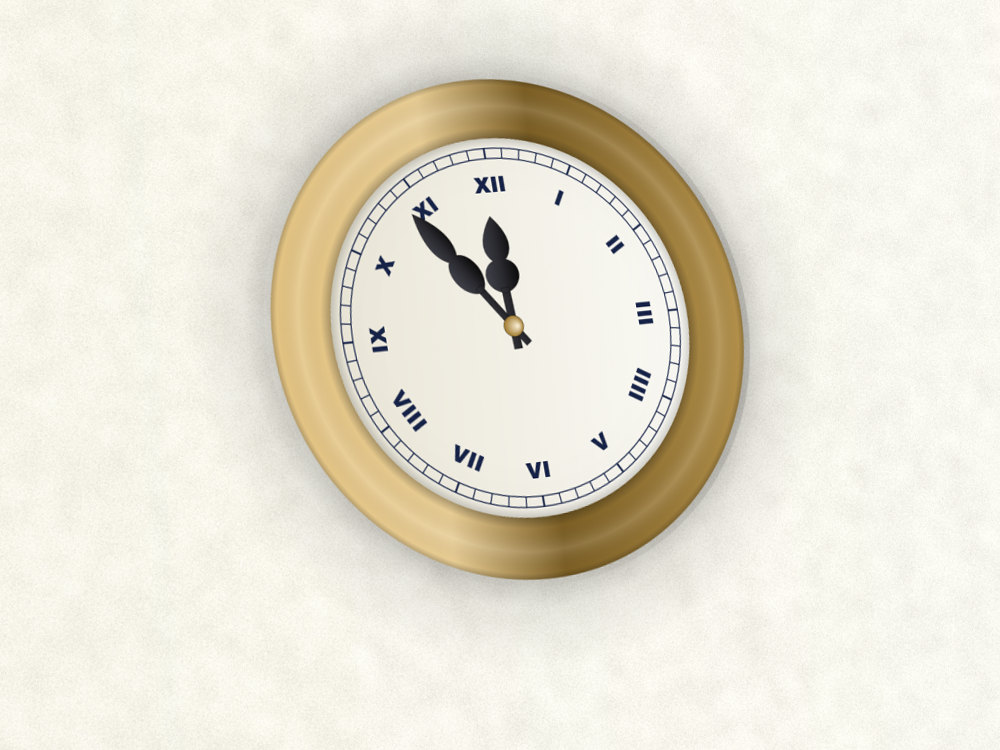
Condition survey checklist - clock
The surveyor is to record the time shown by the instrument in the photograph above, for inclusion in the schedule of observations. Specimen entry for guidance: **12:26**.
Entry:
**11:54**
